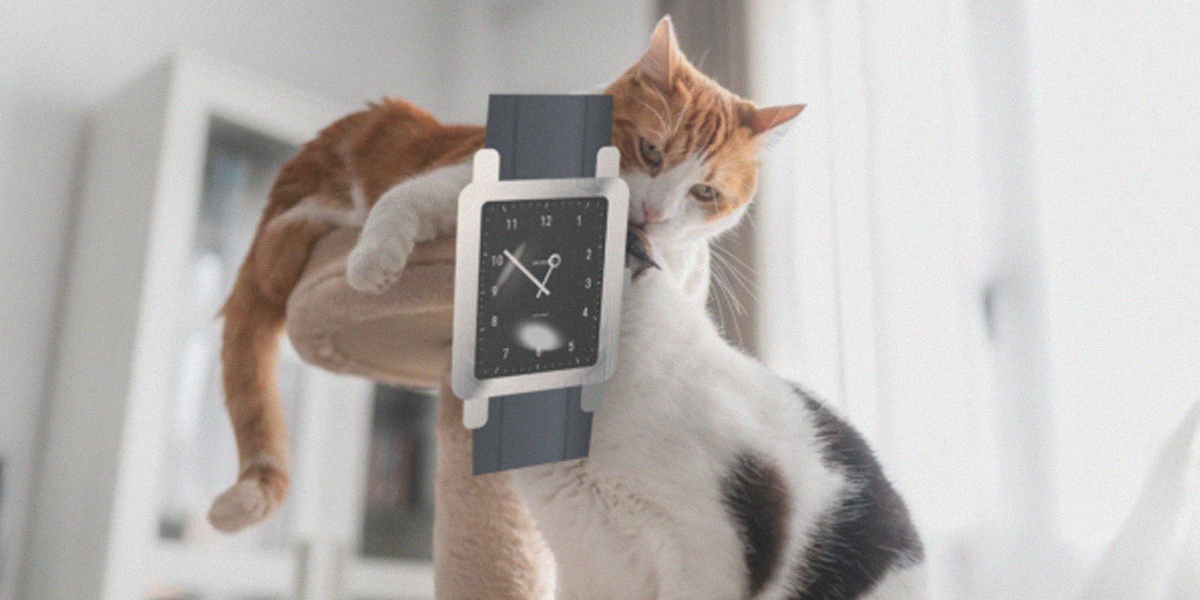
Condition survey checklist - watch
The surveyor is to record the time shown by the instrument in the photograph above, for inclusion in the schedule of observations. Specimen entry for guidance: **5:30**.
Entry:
**12:52**
